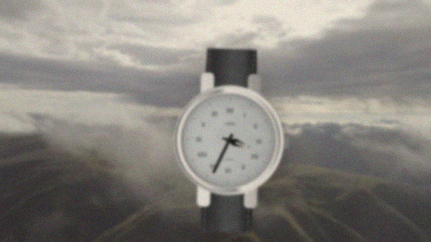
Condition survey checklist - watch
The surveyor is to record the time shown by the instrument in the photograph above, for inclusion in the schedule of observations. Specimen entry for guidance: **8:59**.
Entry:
**3:34**
